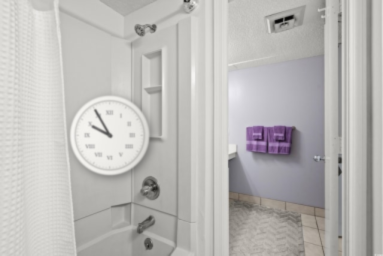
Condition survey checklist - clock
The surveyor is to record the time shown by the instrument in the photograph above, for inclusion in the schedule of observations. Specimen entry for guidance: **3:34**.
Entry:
**9:55**
